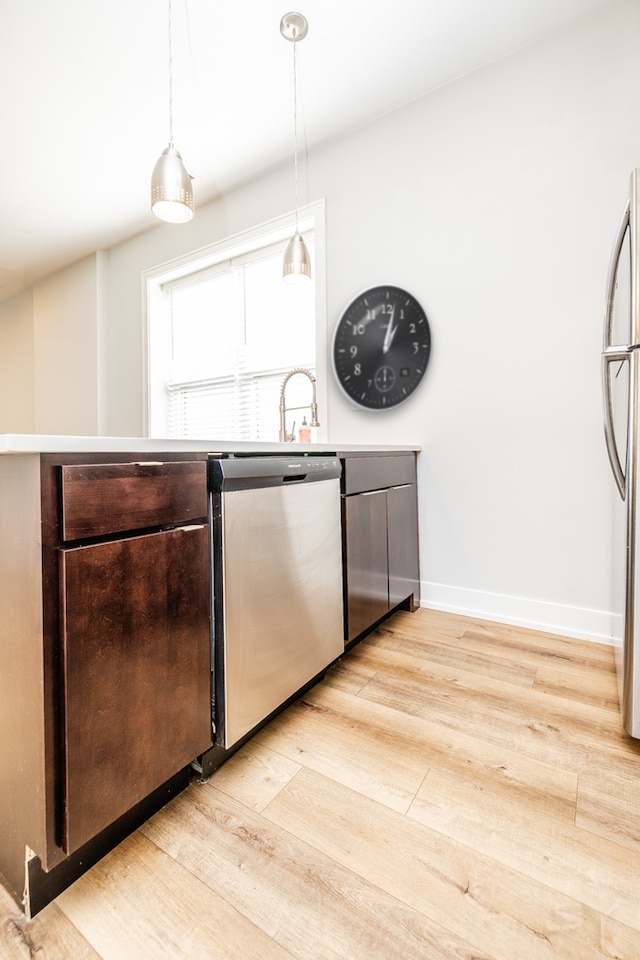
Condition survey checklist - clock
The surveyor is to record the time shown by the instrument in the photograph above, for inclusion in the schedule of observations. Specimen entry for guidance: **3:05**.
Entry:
**1:02**
